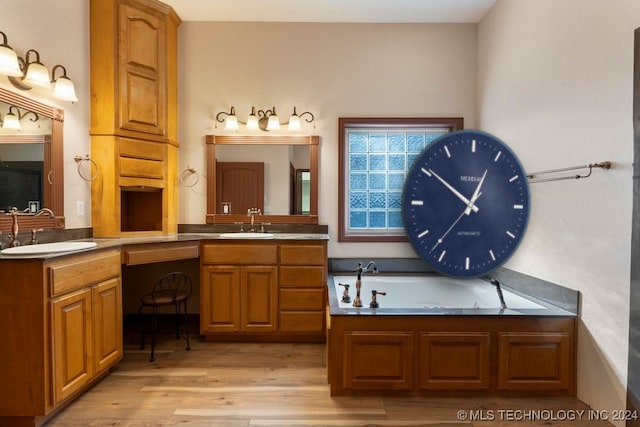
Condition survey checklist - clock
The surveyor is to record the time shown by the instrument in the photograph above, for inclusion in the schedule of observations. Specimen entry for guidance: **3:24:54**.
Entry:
**12:50:37**
